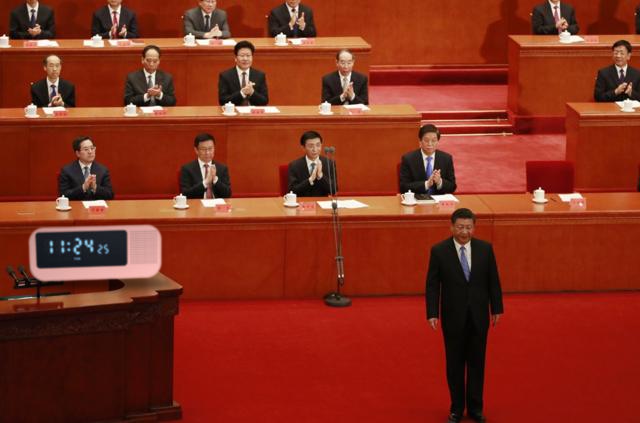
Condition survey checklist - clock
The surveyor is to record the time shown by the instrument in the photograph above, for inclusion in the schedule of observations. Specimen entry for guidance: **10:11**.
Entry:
**11:24**
